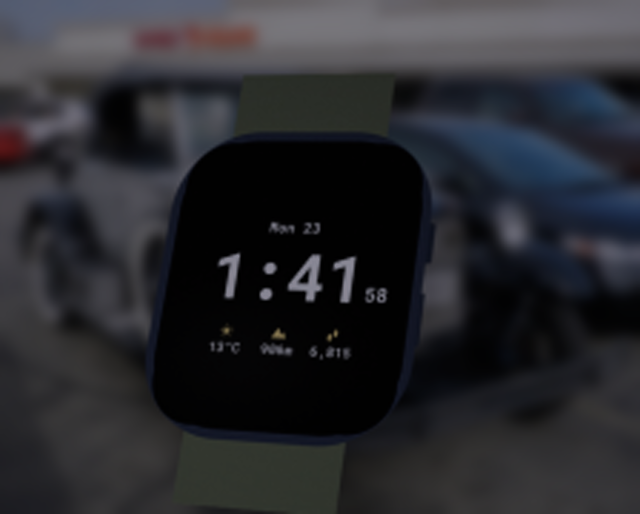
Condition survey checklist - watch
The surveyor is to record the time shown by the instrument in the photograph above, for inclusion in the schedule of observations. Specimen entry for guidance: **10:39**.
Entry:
**1:41**
